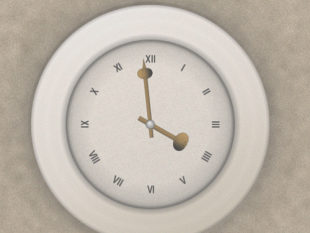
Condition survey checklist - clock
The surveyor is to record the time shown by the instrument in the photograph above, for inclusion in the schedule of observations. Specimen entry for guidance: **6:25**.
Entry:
**3:59**
